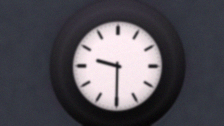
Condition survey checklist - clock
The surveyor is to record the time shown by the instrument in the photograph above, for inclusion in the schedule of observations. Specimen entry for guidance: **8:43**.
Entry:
**9:30**
